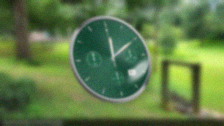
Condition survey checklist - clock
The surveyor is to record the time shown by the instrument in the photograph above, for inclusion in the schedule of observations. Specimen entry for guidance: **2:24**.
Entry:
**12:10**
